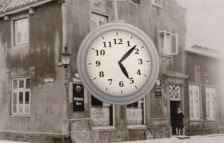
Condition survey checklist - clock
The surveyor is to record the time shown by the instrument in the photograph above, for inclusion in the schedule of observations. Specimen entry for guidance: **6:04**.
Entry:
**5:08**
